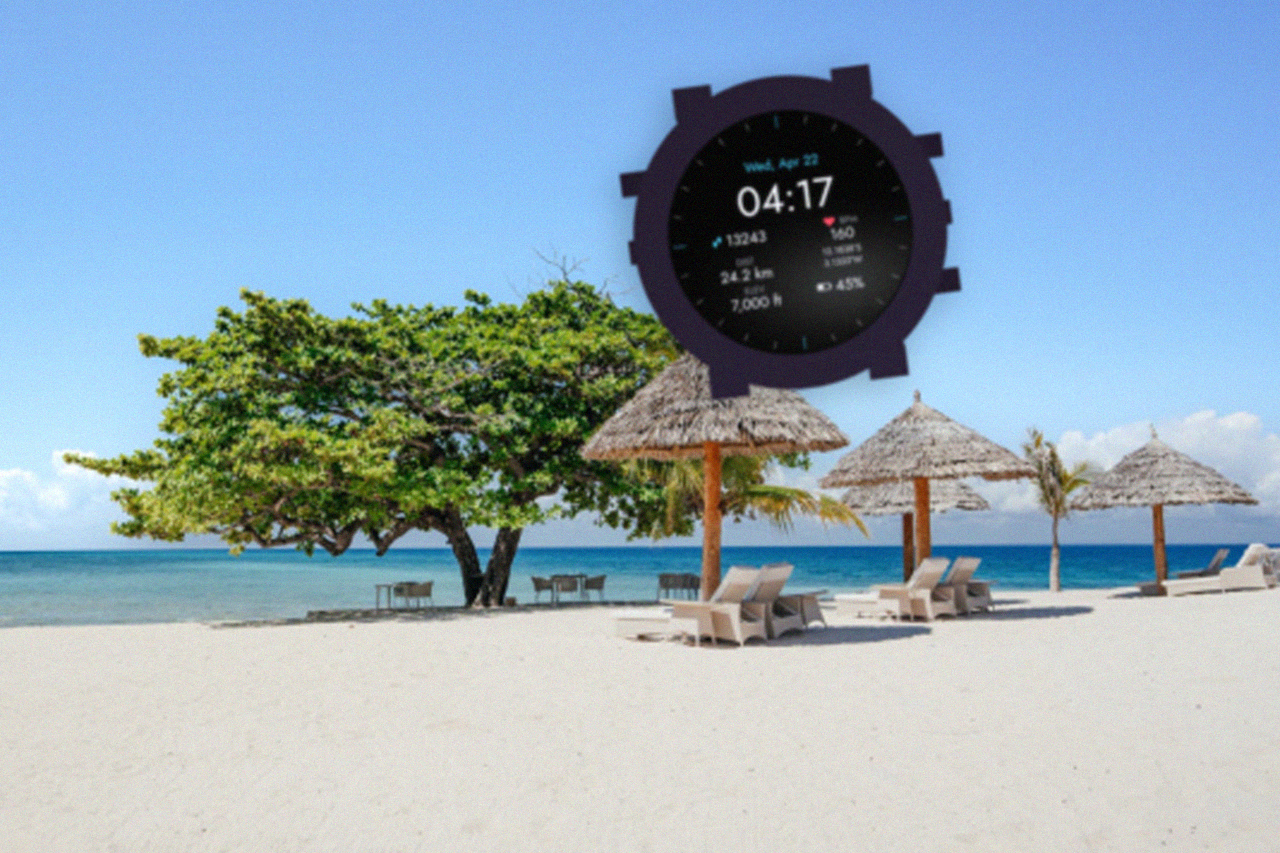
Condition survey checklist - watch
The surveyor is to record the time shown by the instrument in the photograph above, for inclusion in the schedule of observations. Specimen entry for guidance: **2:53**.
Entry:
**4:17**
